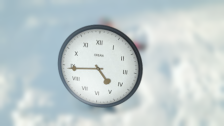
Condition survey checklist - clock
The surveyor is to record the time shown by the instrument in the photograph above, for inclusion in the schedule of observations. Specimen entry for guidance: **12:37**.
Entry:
**4:44**
